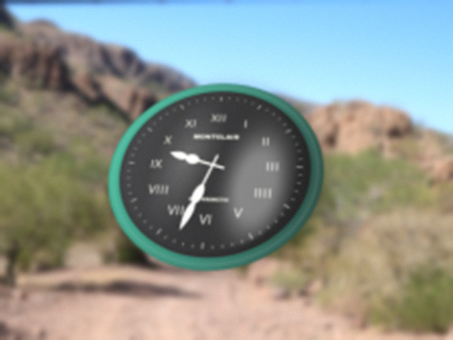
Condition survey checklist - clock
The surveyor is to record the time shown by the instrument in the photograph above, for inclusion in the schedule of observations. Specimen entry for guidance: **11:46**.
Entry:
**9:33**
